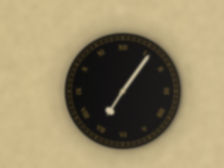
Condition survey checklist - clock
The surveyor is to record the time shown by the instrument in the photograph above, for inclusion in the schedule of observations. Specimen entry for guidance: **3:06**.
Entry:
**7:06**
